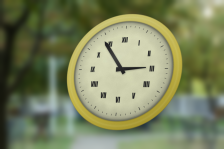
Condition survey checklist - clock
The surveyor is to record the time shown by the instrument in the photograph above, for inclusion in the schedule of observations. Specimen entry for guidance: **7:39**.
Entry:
**2:54**
